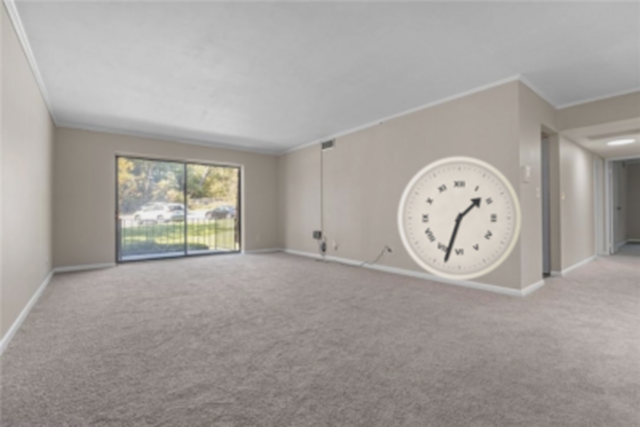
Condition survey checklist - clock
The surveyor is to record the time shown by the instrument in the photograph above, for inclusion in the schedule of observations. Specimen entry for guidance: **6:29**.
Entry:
**1:33**
